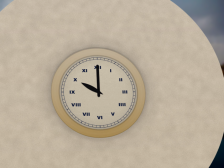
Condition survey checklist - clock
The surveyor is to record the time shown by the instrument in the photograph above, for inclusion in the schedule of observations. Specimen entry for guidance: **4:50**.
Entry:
**10:00**
